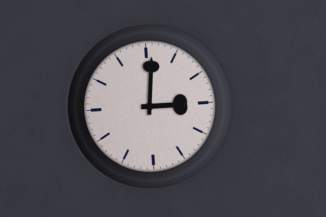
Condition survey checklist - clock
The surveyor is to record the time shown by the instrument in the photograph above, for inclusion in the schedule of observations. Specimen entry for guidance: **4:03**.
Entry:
**3:01**
